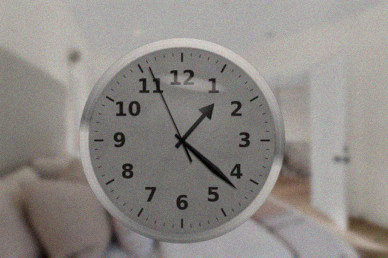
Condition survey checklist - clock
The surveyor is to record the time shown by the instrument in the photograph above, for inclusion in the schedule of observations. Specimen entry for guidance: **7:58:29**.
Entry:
**1:21:56**
